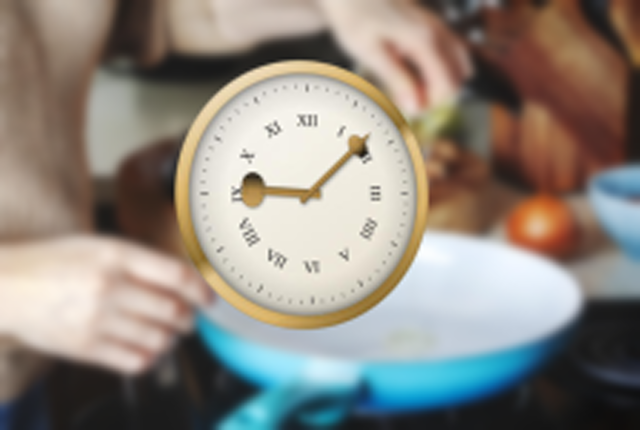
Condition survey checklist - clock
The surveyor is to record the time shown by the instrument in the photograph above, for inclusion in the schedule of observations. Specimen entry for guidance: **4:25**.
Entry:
**9:08**
